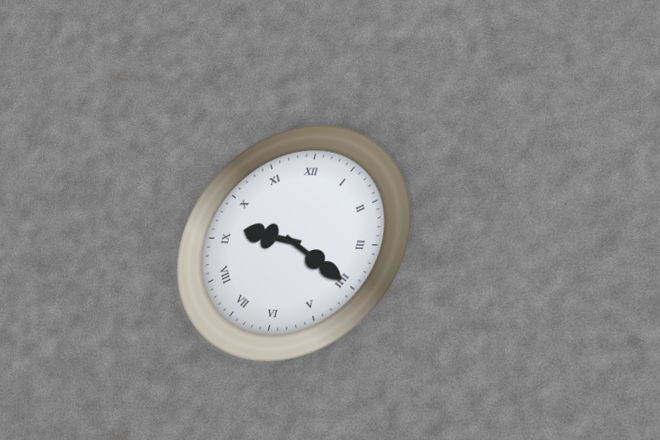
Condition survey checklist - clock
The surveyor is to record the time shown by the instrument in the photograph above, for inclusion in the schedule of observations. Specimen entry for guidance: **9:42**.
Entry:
**9:20**
